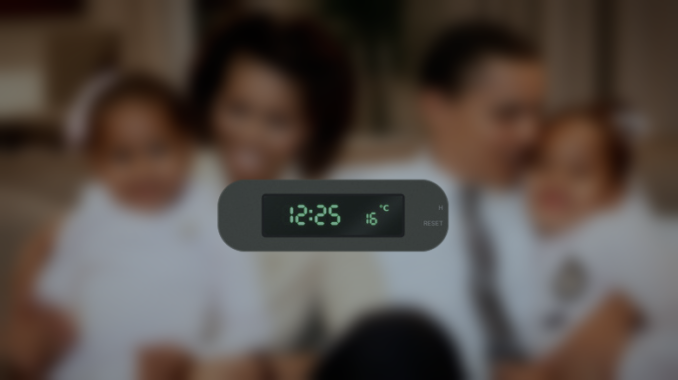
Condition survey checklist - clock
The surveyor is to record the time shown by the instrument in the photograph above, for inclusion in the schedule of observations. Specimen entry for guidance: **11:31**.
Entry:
**12:25**
